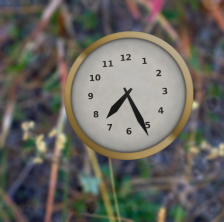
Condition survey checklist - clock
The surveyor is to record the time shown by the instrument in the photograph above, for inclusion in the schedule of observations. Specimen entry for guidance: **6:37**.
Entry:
**7:26**
